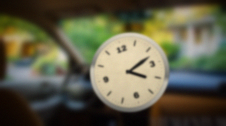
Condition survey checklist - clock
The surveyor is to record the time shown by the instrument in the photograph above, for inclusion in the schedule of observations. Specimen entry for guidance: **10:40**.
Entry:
**4:12**
